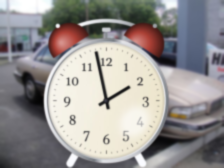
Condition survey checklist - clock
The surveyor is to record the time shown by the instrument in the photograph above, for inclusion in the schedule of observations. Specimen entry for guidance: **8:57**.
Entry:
**1:58**
